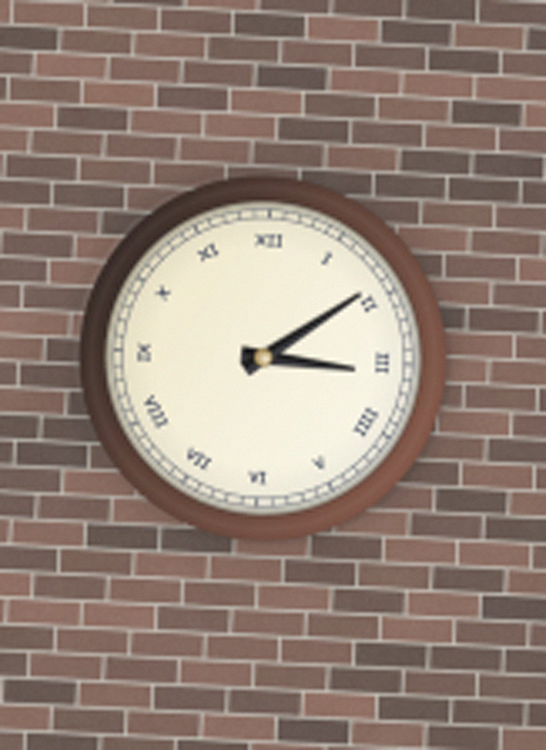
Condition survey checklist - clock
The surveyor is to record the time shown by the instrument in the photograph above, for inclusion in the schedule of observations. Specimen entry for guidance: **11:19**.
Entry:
**3:09**
